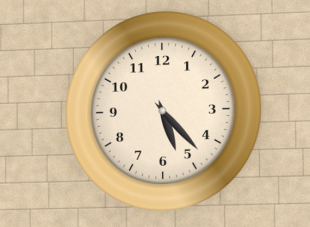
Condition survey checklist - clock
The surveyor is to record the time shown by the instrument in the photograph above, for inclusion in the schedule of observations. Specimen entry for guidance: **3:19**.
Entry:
**5:23**
